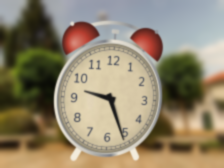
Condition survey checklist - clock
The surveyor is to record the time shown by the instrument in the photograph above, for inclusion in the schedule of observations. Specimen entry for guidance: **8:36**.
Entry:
**9:26**
